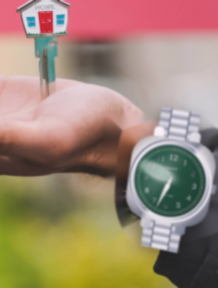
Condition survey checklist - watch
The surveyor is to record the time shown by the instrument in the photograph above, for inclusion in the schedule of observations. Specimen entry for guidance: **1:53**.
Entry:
**6:33**
